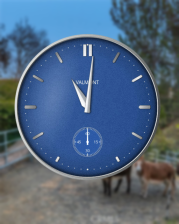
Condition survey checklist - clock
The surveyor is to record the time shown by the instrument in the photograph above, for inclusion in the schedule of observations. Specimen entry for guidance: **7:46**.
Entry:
**11:01**
